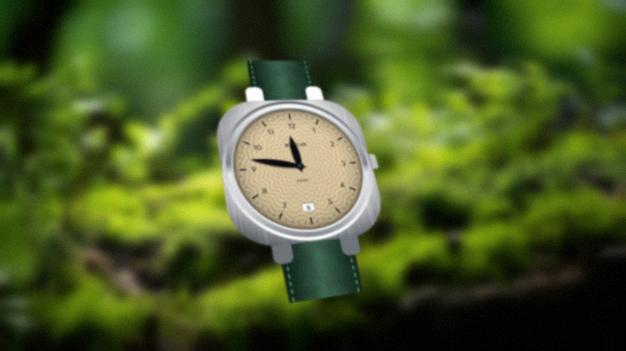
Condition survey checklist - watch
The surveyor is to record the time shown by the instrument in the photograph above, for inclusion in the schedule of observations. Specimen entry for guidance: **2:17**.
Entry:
**11:47**
